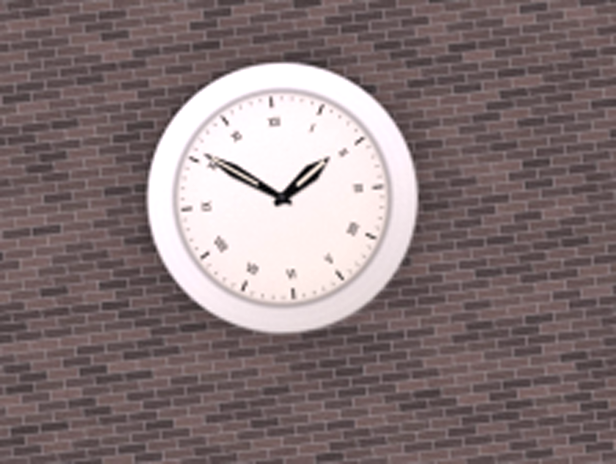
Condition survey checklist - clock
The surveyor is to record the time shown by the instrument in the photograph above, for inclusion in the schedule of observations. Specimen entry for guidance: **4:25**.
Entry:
**1:51**
